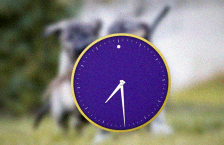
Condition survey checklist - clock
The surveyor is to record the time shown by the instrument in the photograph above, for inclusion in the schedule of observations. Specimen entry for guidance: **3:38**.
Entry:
**7:30**
